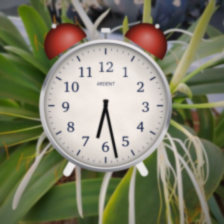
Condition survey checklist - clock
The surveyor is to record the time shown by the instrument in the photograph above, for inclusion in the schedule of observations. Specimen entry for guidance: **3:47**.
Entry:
**6:28**
